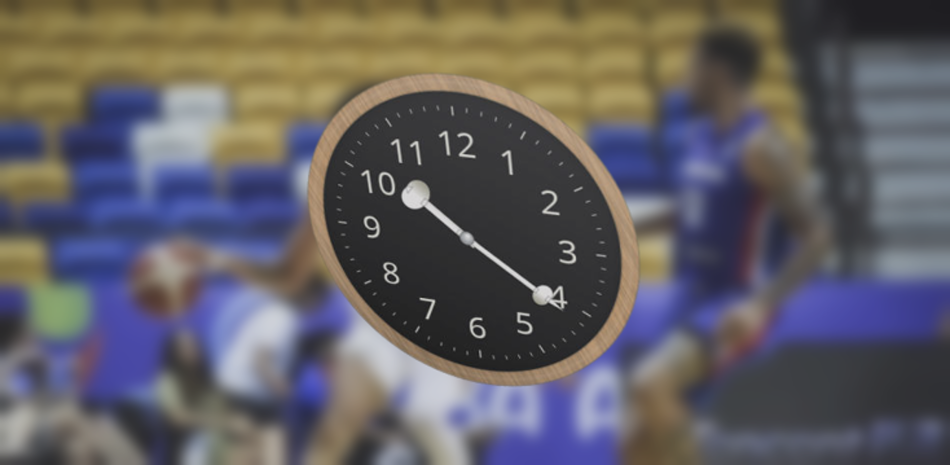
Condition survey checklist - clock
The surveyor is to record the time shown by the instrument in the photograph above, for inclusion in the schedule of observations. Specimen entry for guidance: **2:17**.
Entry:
**10:21**
